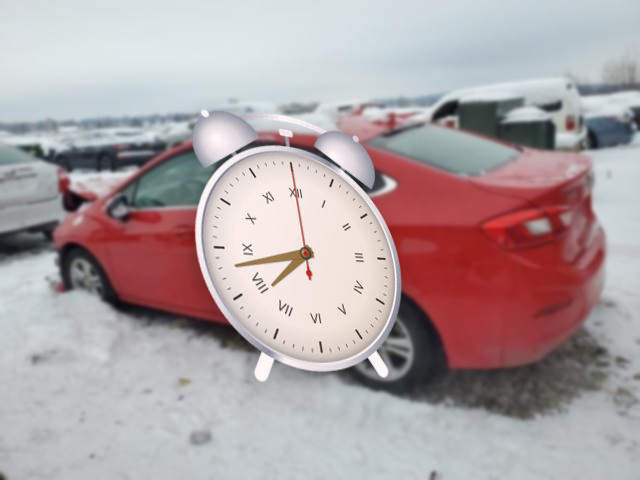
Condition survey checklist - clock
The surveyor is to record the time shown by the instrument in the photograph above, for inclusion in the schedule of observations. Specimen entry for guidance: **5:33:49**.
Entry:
**7:43:00**
